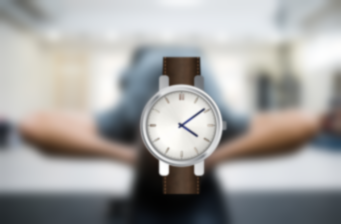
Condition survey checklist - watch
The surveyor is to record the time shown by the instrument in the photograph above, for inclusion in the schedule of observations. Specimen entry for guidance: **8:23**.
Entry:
**4:09**
